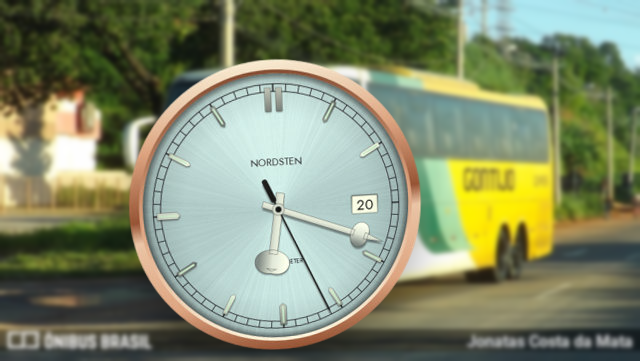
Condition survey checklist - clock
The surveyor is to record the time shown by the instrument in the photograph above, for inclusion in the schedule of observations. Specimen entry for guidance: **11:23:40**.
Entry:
**6:18:26**
